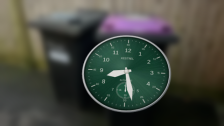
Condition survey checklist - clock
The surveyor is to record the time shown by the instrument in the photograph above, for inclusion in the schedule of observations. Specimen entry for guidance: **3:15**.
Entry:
**8:28**
